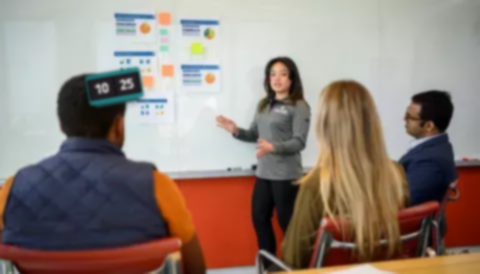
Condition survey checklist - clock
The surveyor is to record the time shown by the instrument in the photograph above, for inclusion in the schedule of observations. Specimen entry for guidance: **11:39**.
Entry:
**10:25**
